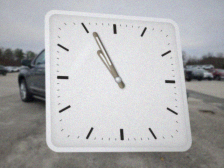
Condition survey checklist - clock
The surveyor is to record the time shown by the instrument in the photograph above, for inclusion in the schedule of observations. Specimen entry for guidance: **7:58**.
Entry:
**10:56**
